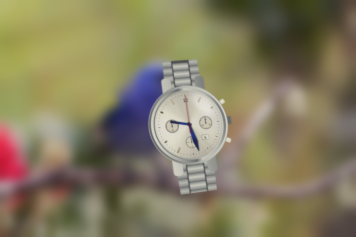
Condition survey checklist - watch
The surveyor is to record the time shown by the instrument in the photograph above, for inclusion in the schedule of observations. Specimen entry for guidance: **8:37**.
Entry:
**9:28**
